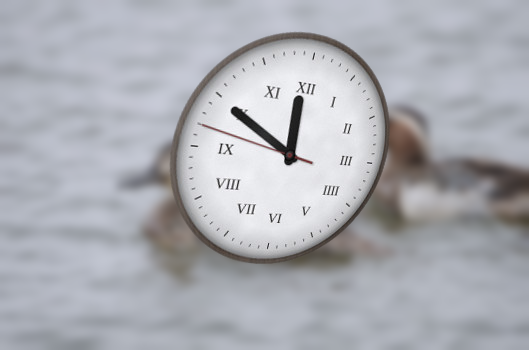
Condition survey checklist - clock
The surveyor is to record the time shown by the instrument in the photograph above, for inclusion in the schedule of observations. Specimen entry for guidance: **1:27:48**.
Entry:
**11:49:47**
